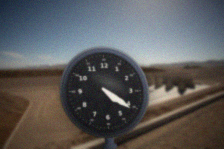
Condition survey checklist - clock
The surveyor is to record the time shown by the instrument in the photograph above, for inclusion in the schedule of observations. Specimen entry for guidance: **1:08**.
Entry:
**4:21**
